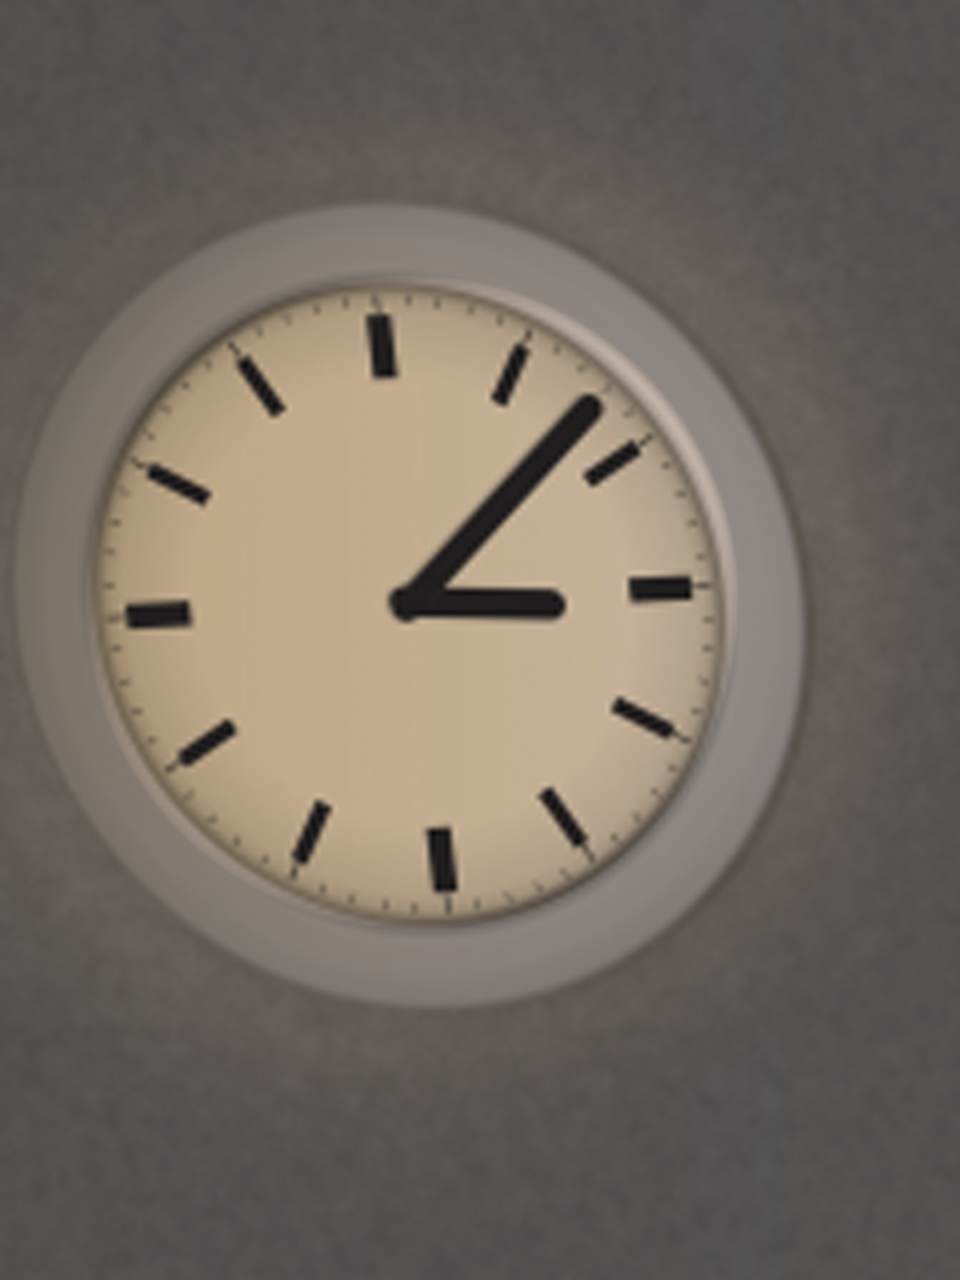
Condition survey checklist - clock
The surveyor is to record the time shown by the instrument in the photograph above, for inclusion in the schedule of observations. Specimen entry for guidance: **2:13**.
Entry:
**3:08**
